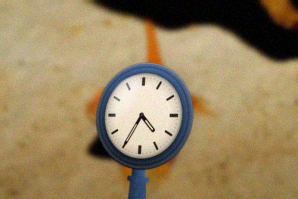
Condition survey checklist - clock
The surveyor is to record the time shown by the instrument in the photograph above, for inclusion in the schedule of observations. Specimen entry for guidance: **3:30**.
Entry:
**4:35**
